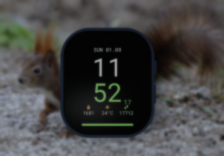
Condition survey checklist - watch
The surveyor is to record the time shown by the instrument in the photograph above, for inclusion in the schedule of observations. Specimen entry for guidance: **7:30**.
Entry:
**11:52**
